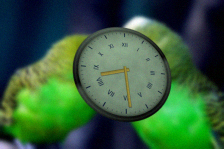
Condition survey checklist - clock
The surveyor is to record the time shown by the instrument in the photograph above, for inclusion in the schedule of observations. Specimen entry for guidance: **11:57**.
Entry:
**8:29**
